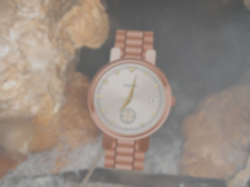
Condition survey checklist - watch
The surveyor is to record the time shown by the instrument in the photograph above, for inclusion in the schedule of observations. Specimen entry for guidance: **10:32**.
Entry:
**7:02**
